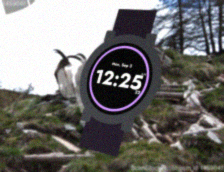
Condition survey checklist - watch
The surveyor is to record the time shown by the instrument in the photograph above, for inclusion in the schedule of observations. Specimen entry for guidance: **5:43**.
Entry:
**12:25**
